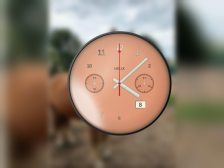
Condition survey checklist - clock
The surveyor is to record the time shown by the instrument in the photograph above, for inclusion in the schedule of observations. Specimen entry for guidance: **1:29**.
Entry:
**4:08**
